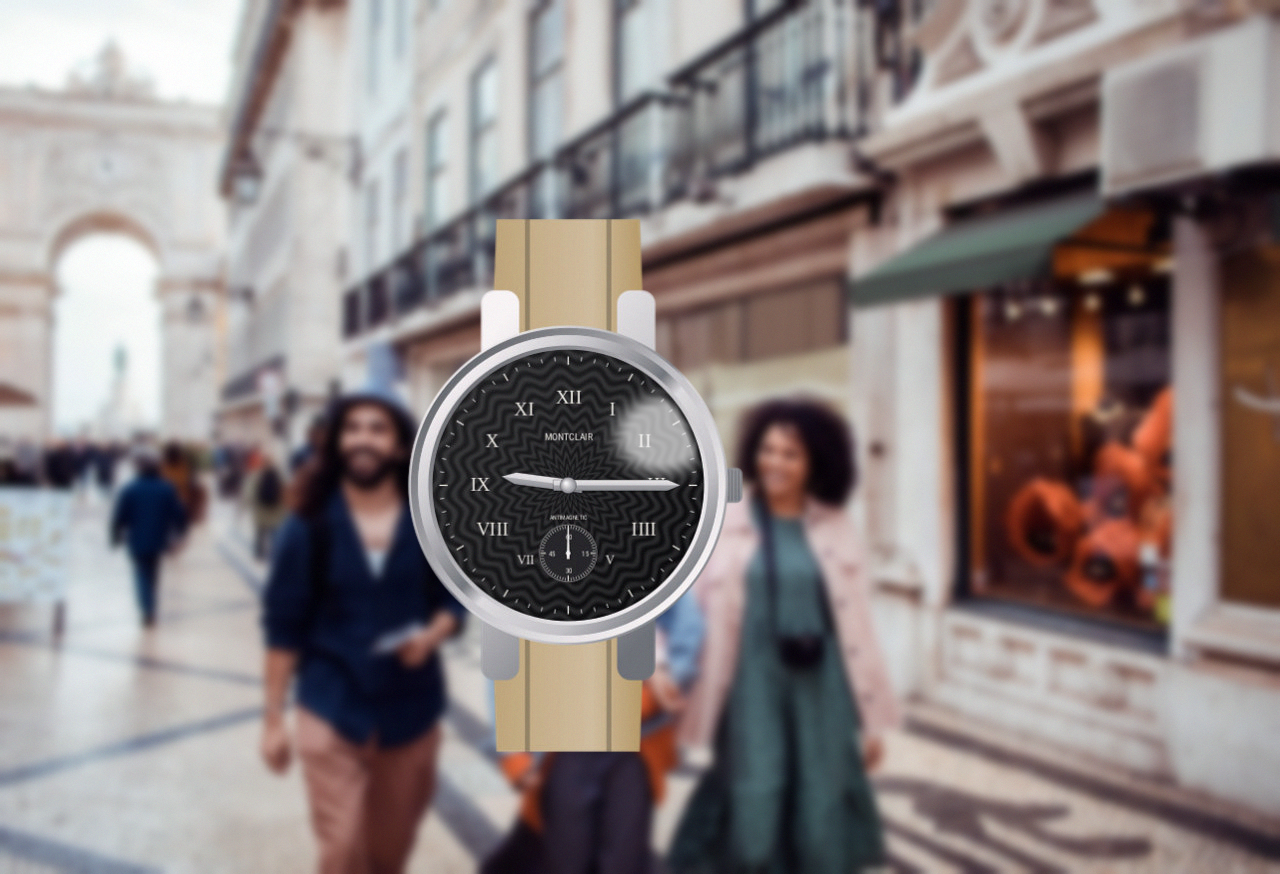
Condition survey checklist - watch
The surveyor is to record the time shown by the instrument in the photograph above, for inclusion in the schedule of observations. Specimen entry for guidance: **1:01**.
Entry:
**9:15**
